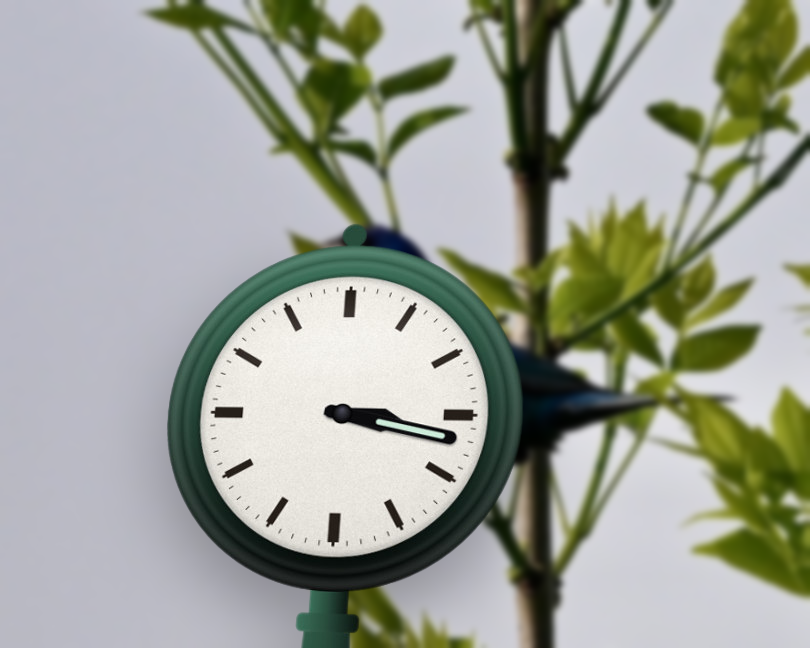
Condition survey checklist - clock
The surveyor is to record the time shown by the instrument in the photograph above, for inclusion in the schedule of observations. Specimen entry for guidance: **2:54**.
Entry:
**3:17**
